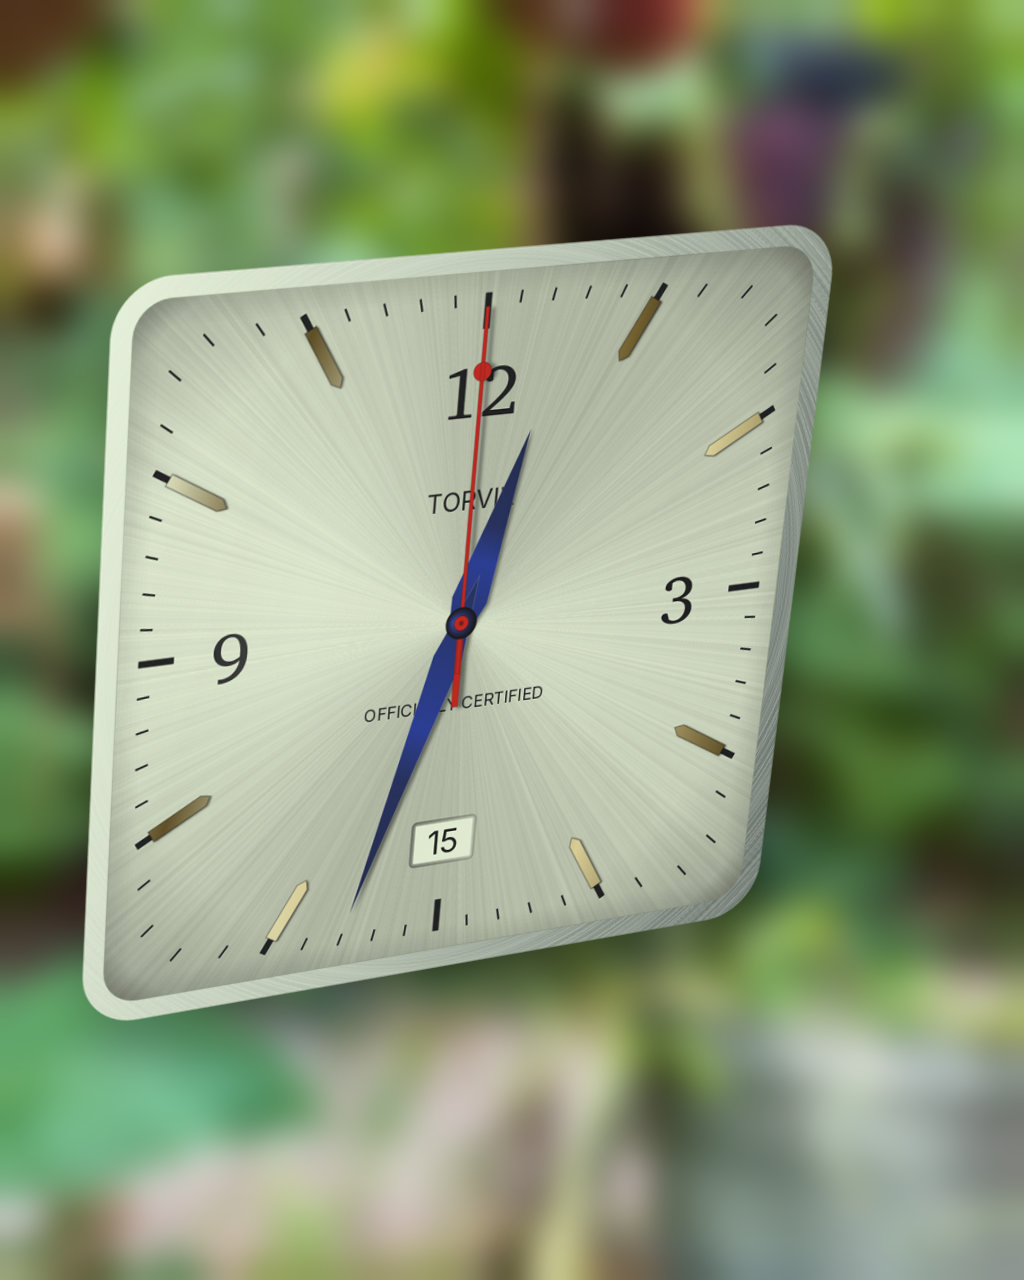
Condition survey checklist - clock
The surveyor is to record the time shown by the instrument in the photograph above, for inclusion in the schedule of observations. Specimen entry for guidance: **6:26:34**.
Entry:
**12:33:00**
